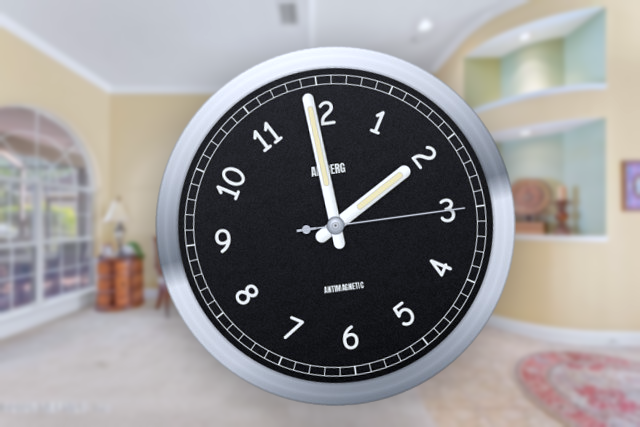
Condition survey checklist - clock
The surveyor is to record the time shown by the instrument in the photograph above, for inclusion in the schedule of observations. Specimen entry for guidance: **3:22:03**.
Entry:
**1:59:15**
